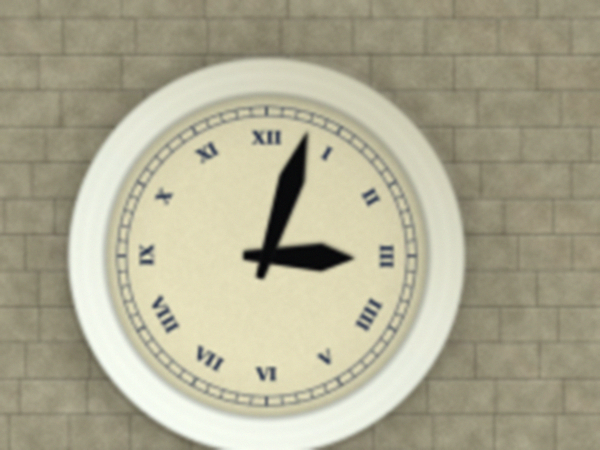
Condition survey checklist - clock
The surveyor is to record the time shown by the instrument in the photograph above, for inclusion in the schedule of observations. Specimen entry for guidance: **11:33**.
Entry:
**3:03**
